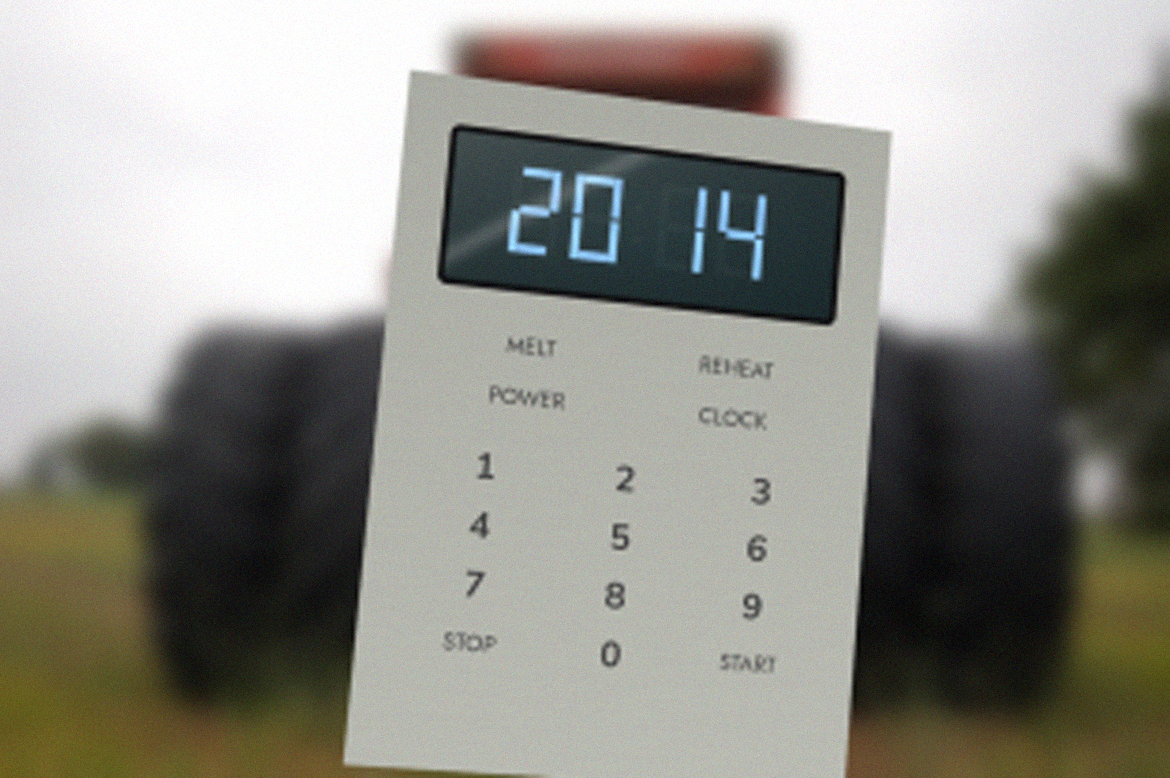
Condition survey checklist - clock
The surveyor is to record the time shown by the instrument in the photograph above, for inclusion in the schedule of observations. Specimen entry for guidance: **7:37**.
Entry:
**20:14**
